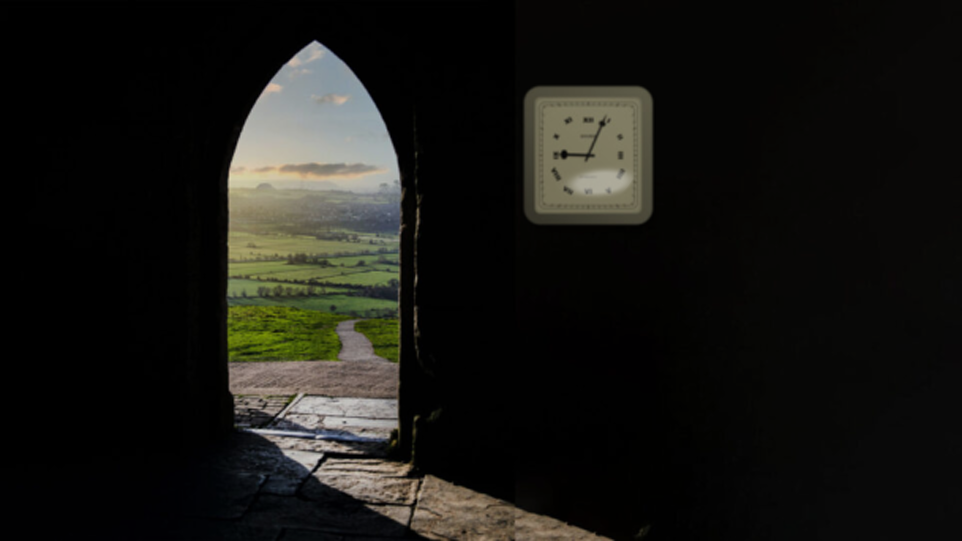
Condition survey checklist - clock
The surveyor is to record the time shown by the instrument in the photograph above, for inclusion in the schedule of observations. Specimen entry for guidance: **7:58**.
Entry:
**9:04**
